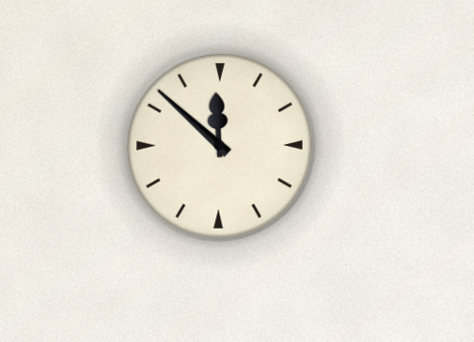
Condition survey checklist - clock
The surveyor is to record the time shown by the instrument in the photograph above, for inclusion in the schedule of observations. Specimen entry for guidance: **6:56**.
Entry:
**11:52**
